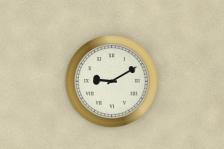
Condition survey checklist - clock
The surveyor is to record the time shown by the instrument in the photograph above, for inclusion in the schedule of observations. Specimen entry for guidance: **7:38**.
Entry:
**9:10**
